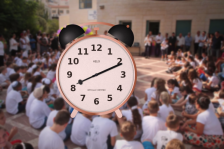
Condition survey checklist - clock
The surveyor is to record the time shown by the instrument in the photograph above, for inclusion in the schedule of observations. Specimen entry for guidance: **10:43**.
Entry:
**8:11**
